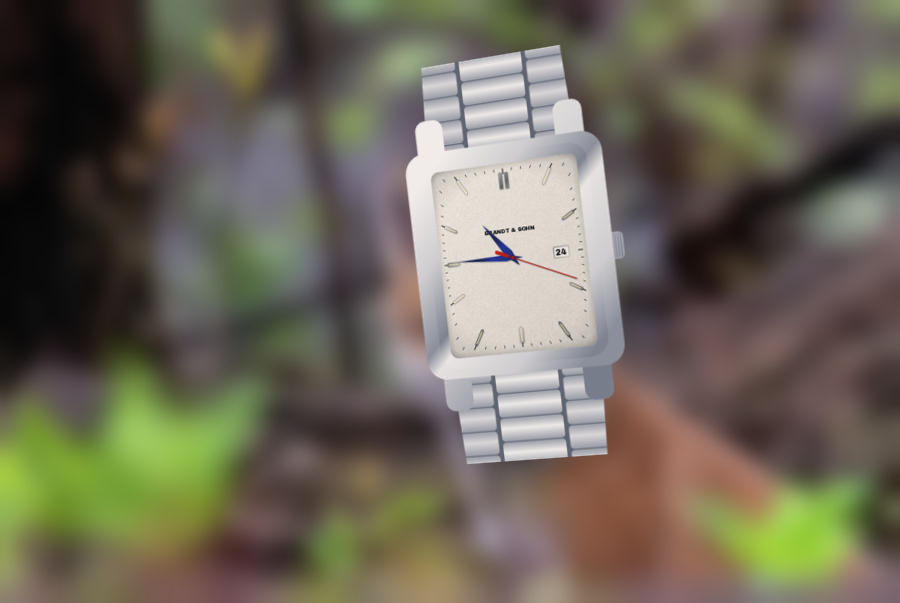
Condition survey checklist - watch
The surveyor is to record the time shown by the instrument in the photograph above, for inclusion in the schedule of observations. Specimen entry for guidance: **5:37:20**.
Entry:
**10:45:19**
